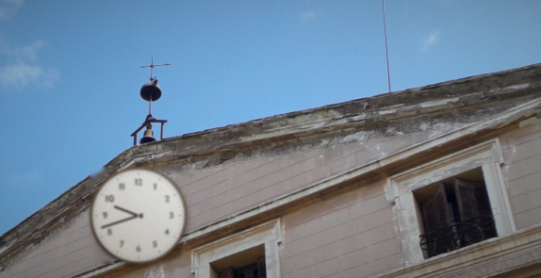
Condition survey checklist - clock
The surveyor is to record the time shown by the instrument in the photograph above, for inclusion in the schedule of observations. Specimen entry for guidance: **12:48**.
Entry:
**9:42**
